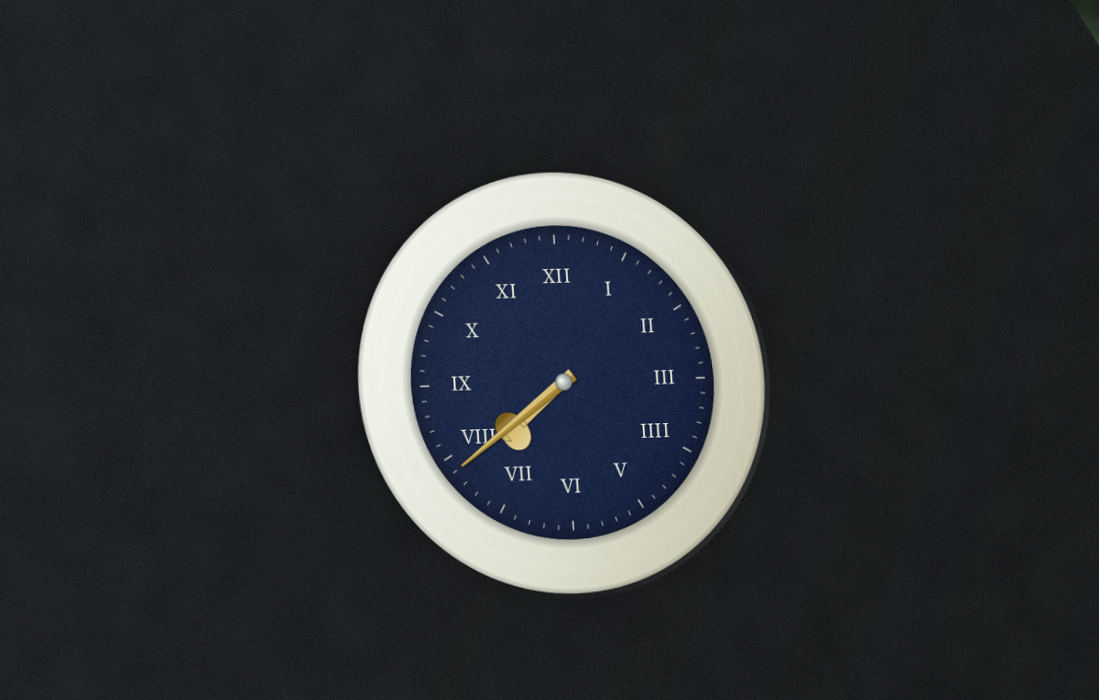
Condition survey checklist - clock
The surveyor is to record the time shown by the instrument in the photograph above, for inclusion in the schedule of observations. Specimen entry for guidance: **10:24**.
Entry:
**7:39**
